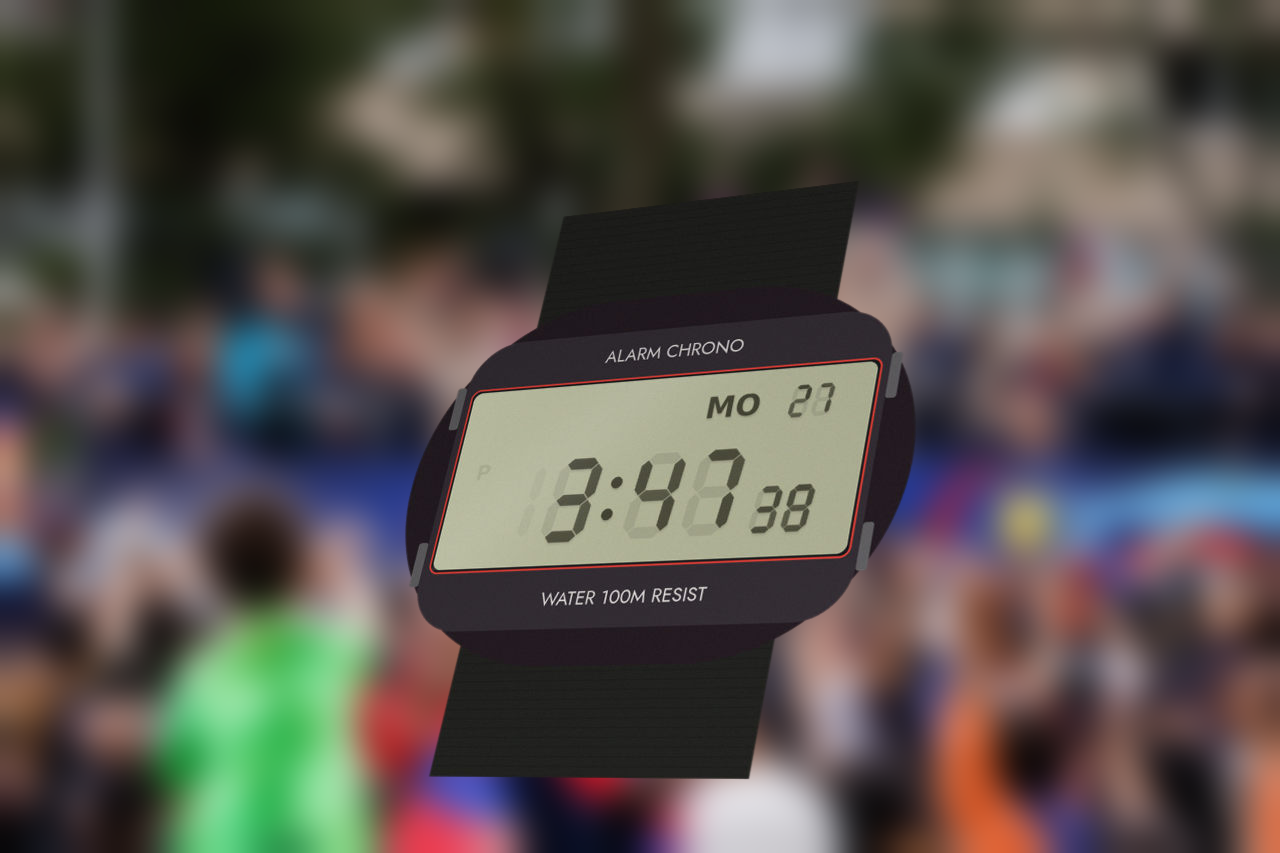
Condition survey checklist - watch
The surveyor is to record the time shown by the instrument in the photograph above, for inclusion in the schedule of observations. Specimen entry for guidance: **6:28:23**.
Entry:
**3:47:38**
